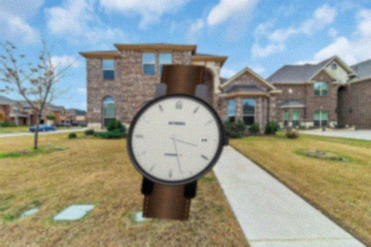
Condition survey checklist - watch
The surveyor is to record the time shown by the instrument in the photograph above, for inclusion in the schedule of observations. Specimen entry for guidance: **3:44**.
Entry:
**3:27**
